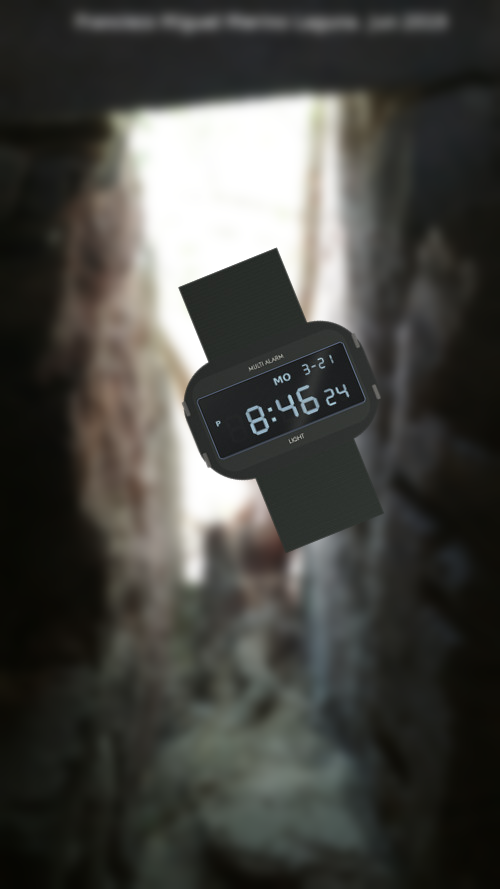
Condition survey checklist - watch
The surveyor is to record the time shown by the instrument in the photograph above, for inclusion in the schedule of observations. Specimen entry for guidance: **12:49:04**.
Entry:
**8:46:24**
